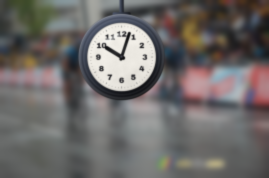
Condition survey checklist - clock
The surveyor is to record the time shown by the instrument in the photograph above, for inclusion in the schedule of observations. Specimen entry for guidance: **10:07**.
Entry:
**10:03**
